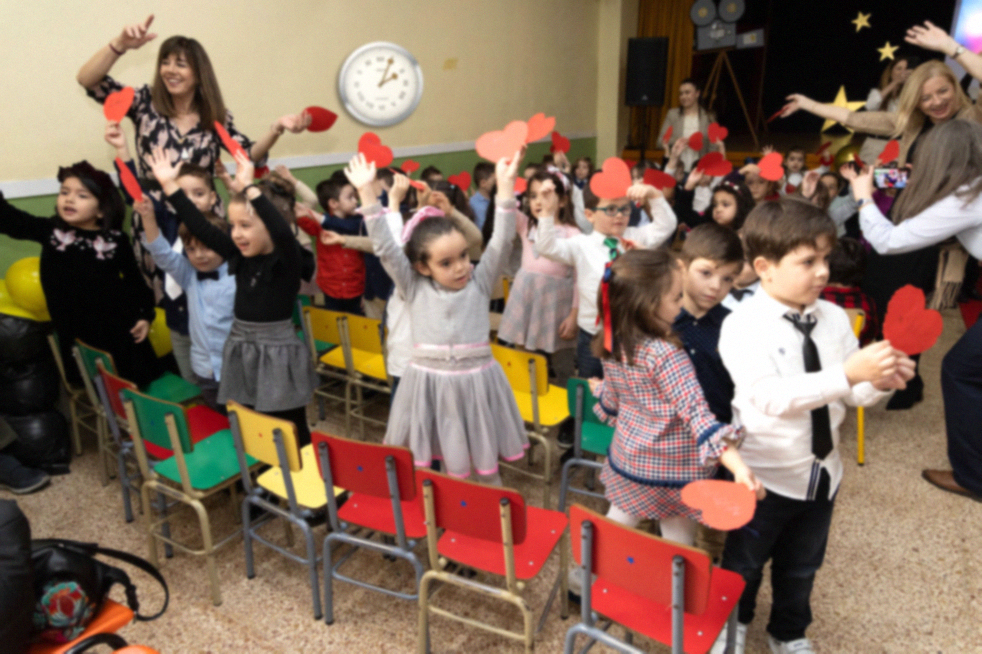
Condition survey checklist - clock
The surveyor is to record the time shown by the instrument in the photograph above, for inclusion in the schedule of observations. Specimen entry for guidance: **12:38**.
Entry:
**2:04**
